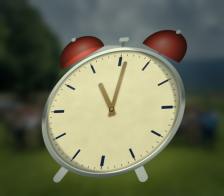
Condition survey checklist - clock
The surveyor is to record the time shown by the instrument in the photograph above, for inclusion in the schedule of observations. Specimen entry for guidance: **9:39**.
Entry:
**11:01**
